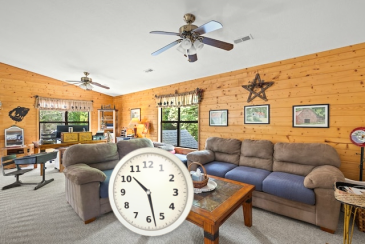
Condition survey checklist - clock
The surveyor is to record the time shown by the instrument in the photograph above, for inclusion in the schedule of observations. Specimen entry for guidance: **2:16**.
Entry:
**10:28**
